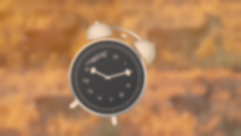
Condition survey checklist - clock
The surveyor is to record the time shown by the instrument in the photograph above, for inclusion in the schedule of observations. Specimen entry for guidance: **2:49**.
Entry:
**9:09**
